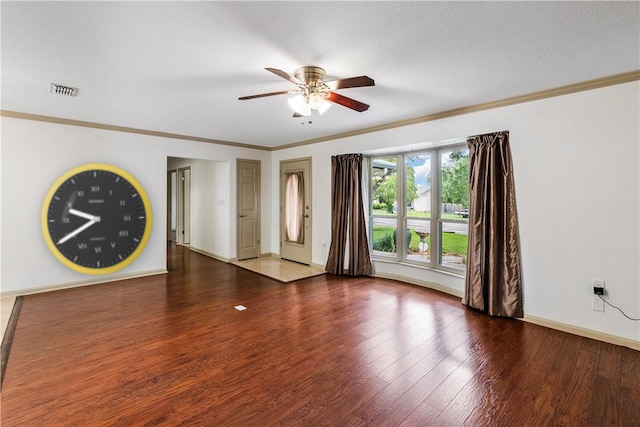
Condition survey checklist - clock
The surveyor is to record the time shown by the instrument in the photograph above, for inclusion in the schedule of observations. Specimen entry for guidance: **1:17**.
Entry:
**9:40**
